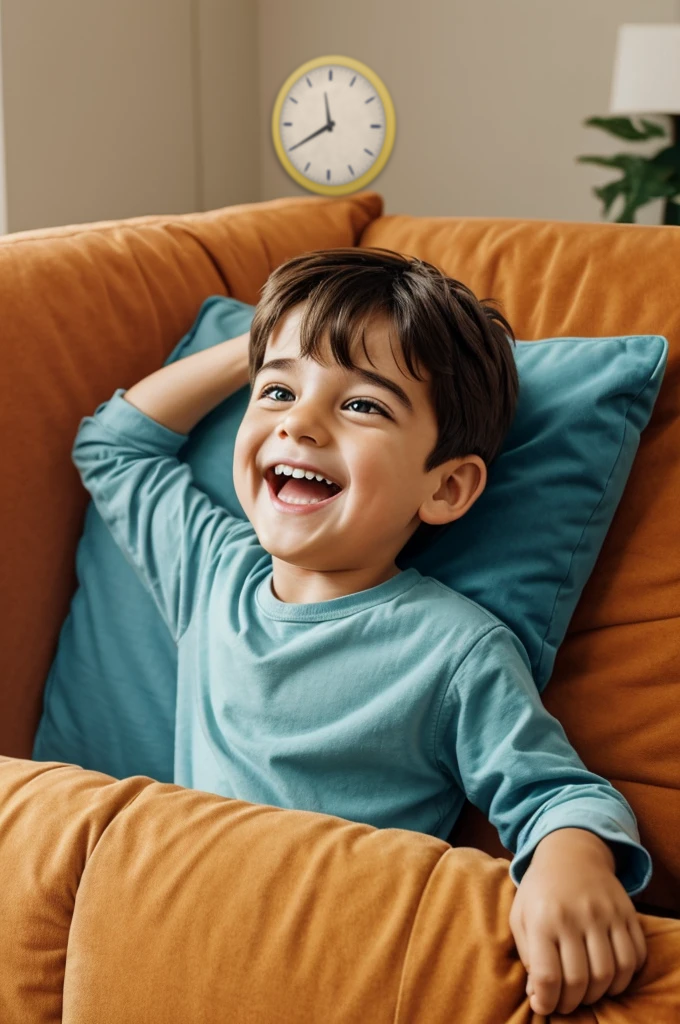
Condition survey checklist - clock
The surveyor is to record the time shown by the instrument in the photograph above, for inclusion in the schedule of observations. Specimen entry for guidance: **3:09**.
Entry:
**11:40**
